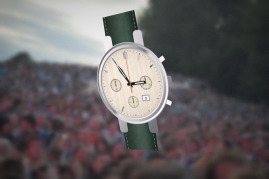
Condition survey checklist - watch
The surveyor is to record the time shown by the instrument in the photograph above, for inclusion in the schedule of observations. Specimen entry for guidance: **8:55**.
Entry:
**2:55**
